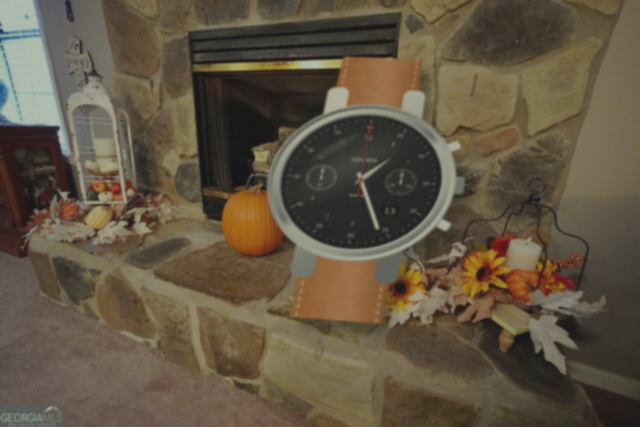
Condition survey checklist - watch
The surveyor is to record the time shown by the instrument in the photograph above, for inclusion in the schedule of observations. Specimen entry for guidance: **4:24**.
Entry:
**1:26**
